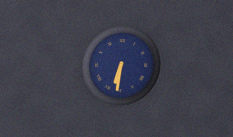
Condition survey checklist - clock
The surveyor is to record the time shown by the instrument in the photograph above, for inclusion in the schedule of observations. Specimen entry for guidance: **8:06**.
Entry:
**6:31**
